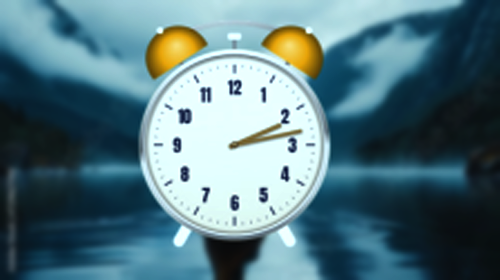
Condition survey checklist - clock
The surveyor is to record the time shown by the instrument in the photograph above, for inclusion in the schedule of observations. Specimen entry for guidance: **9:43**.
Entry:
**2:13**
